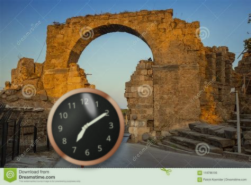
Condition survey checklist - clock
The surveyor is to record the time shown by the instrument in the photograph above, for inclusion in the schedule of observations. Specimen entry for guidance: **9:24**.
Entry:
**7:10**
